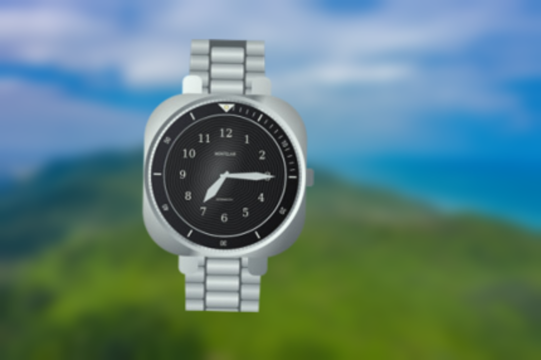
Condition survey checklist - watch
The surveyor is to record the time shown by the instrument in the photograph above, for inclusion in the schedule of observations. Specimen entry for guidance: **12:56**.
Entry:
**7:15**
